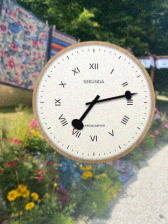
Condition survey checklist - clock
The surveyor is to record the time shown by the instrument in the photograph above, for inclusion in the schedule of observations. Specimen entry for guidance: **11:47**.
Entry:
**7:13**
